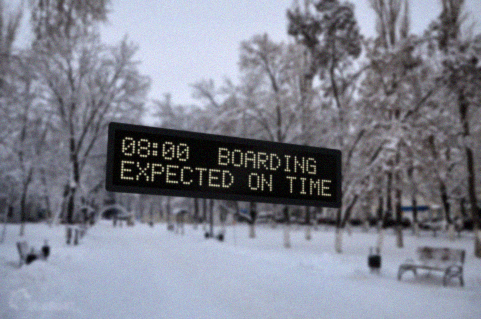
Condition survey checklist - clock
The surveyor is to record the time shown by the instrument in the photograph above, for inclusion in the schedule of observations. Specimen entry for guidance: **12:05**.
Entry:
**8:00**
